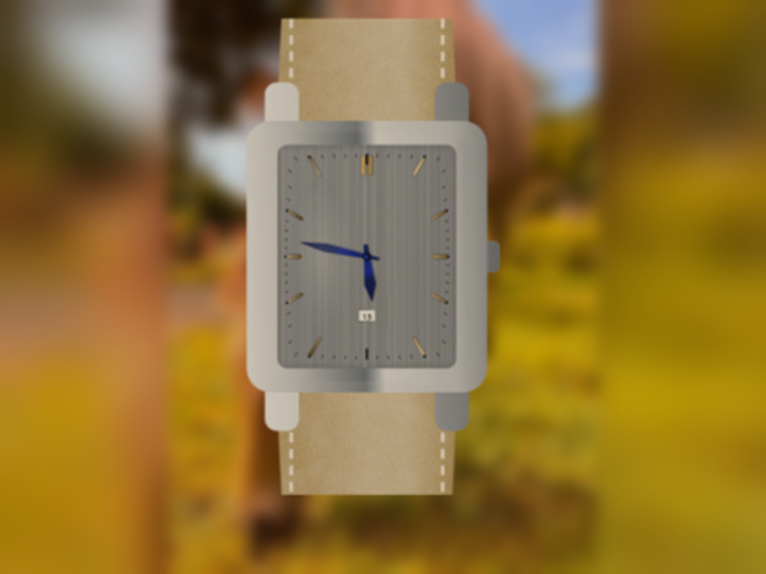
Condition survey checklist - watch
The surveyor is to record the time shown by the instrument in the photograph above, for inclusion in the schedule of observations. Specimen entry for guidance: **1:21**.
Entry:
**5:47**
